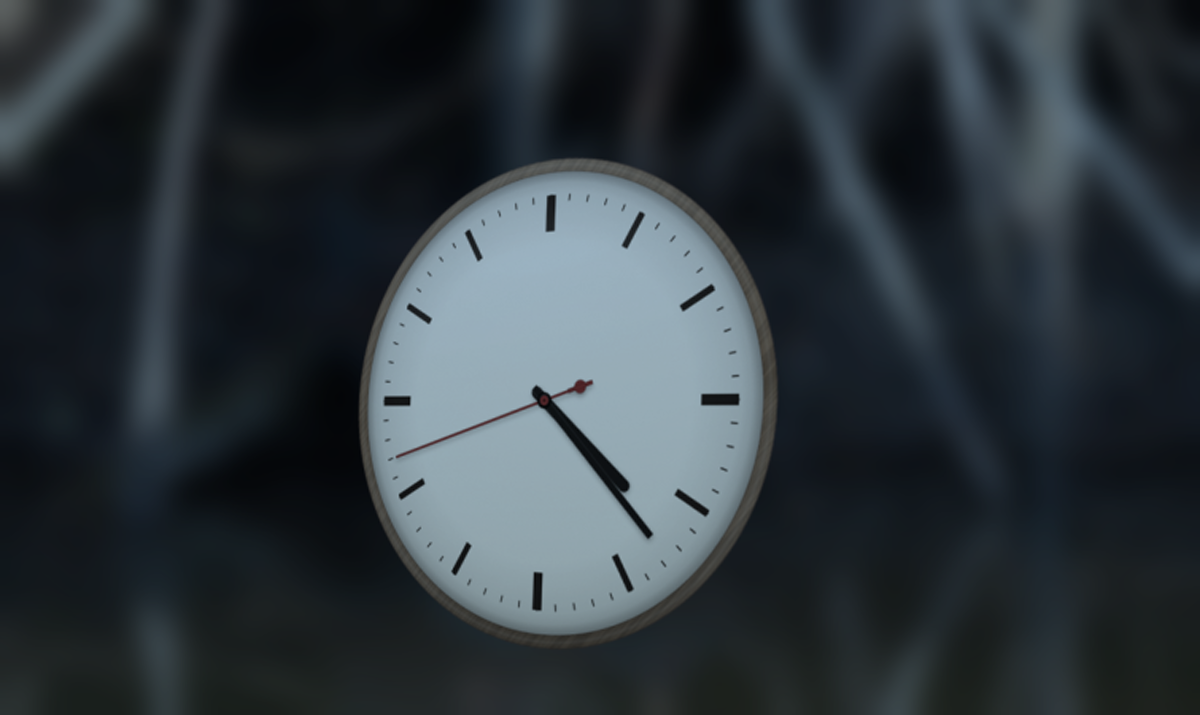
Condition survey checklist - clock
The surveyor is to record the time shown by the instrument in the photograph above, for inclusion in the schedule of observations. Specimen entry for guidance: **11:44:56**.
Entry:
**4:22:42**
